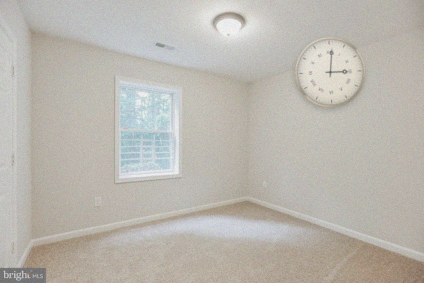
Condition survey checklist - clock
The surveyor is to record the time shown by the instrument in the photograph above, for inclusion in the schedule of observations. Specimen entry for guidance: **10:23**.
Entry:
**3:01**
